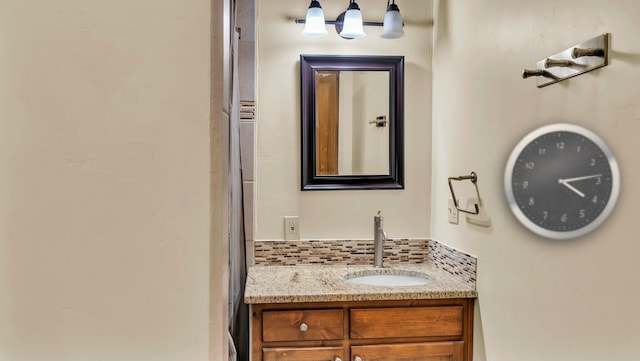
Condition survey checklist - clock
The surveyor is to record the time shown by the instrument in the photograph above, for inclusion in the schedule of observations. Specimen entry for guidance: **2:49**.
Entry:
**4:14**
